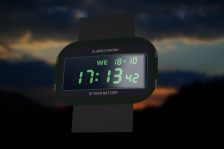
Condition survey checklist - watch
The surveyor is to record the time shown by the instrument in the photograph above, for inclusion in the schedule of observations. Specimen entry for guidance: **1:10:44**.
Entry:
**17:13:42**
